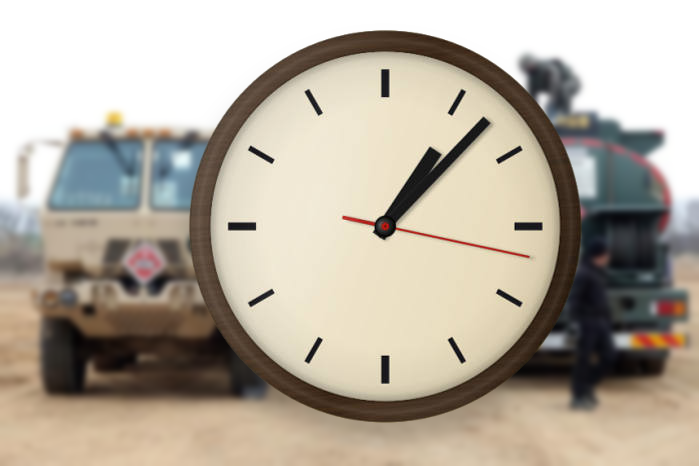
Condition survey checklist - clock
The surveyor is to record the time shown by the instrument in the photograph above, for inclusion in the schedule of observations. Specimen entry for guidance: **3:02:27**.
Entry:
**1:07:17**
